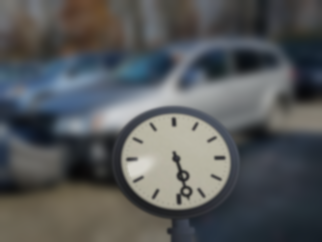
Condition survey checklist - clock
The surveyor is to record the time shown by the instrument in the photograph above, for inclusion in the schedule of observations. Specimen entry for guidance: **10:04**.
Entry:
**5:28**
